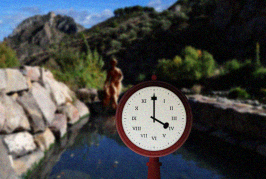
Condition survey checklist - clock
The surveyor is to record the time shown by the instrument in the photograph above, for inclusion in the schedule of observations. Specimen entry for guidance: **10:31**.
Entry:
**4:00**
